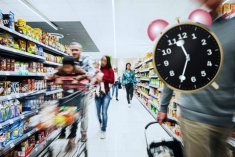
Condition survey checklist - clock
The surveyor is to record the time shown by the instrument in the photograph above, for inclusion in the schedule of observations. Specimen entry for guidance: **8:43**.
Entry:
**11:35**
